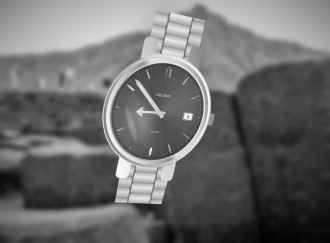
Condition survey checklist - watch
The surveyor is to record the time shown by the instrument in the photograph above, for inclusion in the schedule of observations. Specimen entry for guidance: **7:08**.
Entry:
**8:52**
